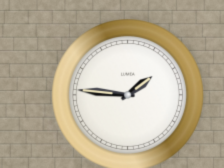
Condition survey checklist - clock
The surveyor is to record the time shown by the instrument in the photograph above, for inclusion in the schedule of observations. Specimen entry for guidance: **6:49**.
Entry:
**1:46**
